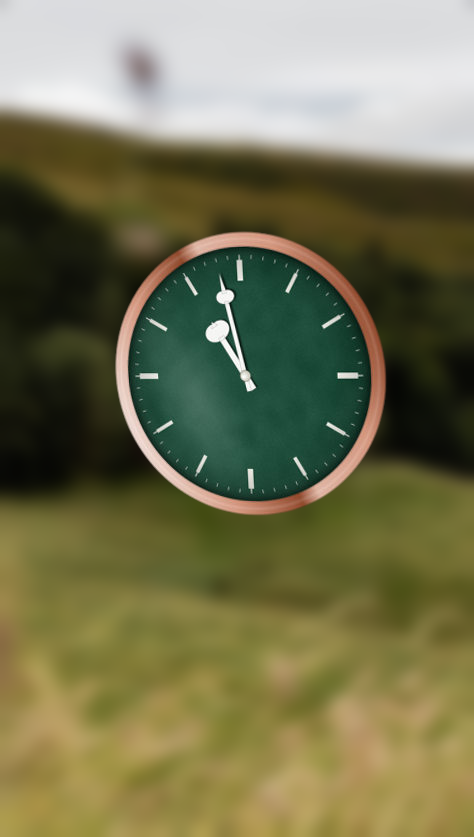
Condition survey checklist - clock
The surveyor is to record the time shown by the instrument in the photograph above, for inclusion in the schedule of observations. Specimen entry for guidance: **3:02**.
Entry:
**10:58**
